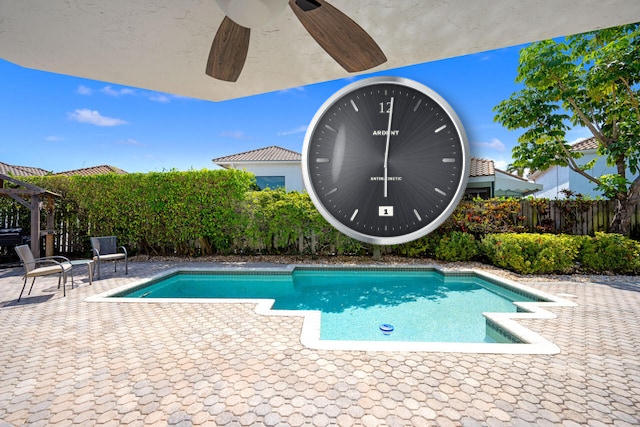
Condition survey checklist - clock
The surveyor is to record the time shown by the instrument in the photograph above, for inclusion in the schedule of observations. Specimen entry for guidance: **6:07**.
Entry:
**6:01**
